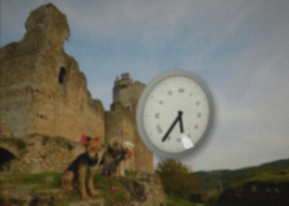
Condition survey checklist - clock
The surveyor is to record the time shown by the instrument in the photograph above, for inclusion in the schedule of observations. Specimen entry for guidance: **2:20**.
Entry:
**5:36**
